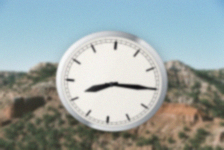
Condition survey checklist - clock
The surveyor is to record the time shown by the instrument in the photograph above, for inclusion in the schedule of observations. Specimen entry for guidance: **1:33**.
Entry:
**8:15**
